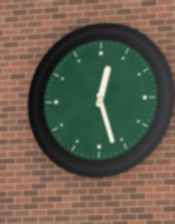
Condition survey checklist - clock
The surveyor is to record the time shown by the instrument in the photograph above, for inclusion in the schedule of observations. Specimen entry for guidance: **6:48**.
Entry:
**12:27**
